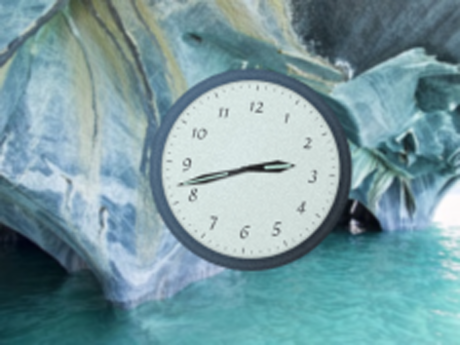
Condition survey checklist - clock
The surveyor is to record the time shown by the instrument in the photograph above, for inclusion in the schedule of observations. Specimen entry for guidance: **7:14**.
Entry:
**2:42**
